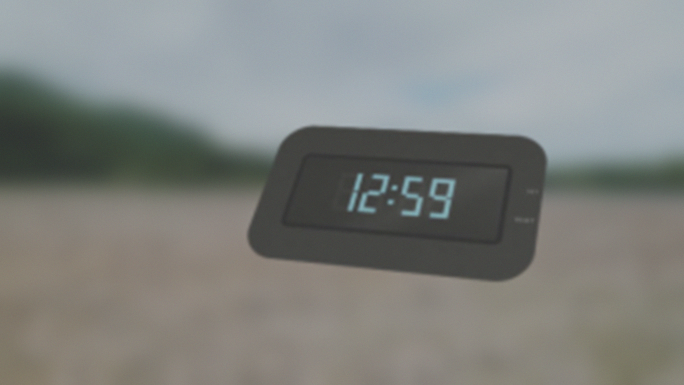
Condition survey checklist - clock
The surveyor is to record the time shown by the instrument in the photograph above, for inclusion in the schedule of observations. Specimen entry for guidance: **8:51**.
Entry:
**12:59**
